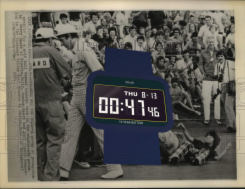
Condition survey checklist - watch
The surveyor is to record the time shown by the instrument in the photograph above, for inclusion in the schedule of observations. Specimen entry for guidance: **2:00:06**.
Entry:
**0:47:46**
